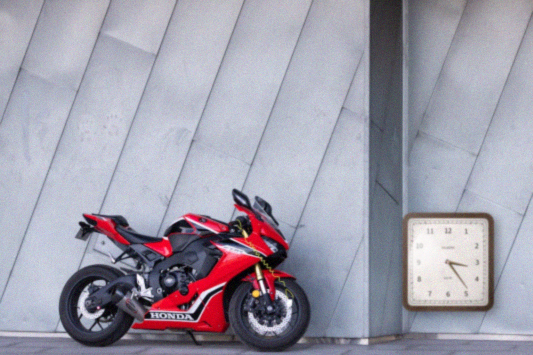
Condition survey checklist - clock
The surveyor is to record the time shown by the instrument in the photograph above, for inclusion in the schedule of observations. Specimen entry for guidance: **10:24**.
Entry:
**3:24**
